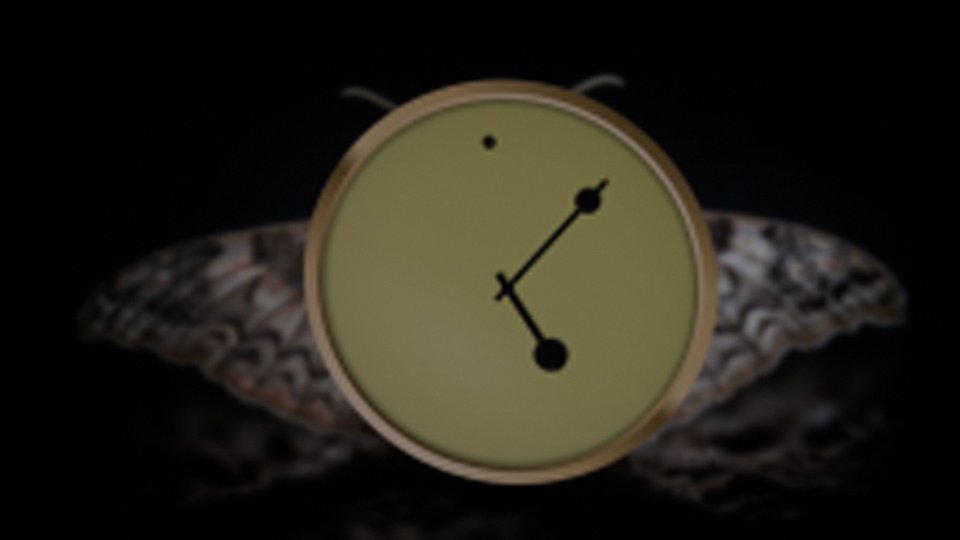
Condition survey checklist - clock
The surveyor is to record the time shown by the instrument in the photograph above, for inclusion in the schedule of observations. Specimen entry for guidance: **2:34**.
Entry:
**5:08**
